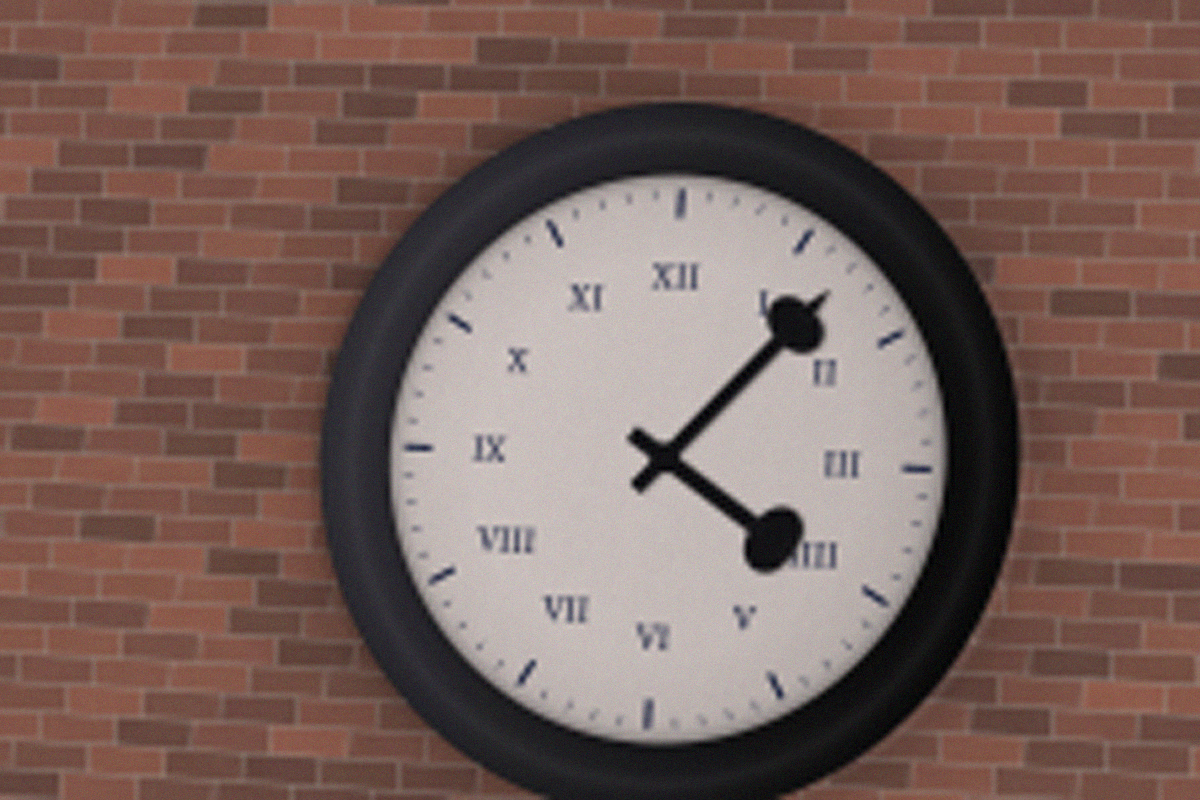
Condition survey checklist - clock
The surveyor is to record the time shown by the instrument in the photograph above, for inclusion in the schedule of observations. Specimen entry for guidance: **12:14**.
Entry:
**4:07**
